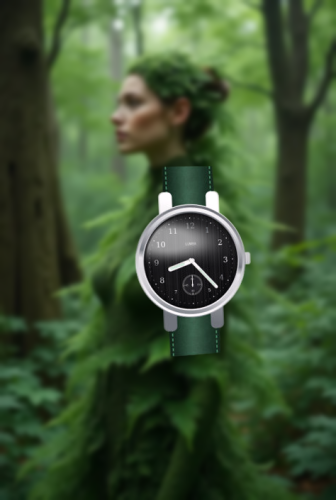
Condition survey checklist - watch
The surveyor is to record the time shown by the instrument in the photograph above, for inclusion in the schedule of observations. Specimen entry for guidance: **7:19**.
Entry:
**8:23**
